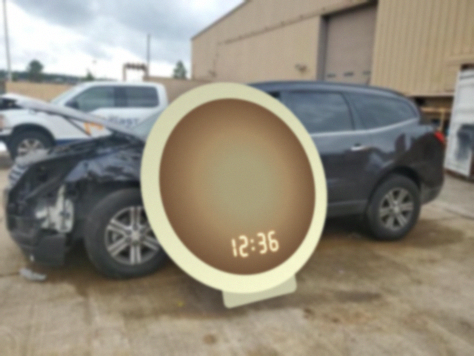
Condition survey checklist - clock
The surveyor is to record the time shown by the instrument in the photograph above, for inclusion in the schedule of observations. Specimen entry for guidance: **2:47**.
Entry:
**12:36**
